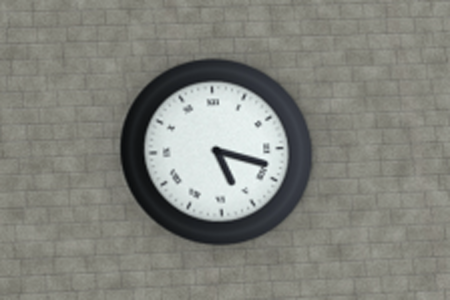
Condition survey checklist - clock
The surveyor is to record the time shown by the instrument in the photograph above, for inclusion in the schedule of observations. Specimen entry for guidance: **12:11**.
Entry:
**5:18**
